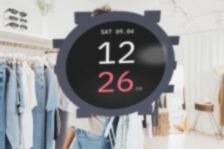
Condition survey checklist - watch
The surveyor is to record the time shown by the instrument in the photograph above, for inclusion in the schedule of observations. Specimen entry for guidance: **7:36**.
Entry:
**12:26**
